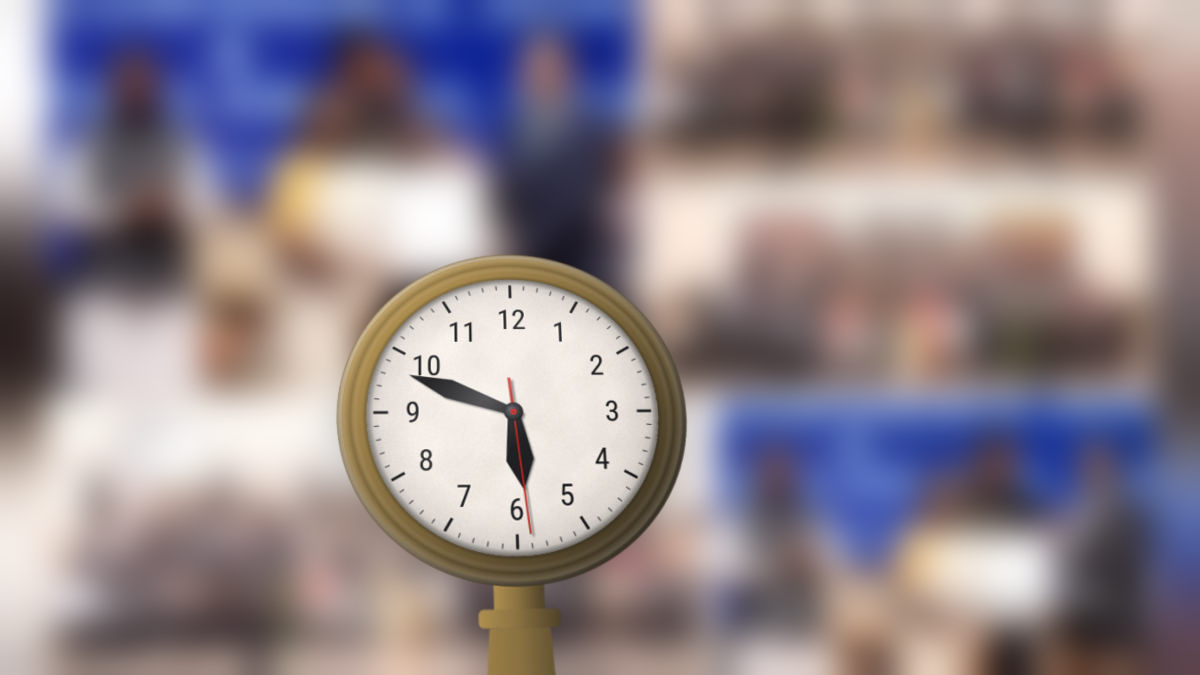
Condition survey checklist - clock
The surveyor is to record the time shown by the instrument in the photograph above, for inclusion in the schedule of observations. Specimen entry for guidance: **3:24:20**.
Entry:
**5:48:29**
